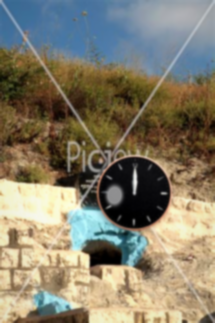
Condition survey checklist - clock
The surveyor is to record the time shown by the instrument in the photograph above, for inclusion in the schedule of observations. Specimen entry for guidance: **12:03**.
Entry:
**12:00**
